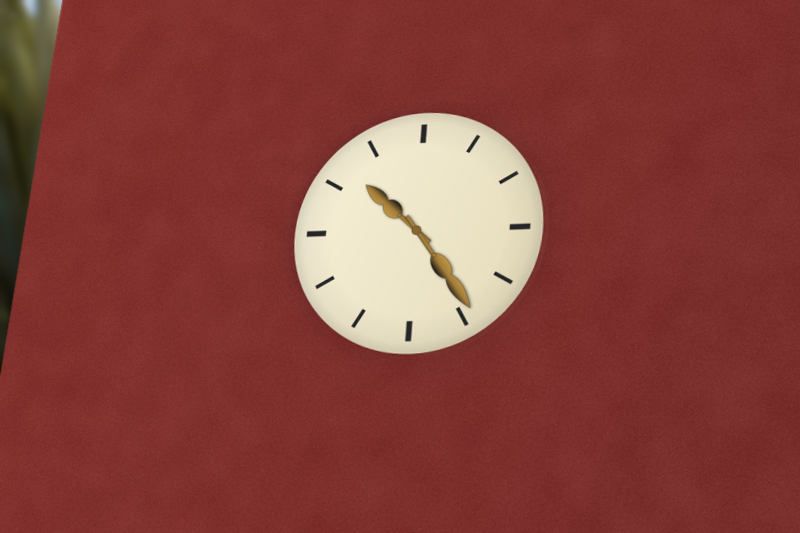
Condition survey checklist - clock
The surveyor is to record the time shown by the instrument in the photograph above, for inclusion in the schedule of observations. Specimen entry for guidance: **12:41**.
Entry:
**10:24**
